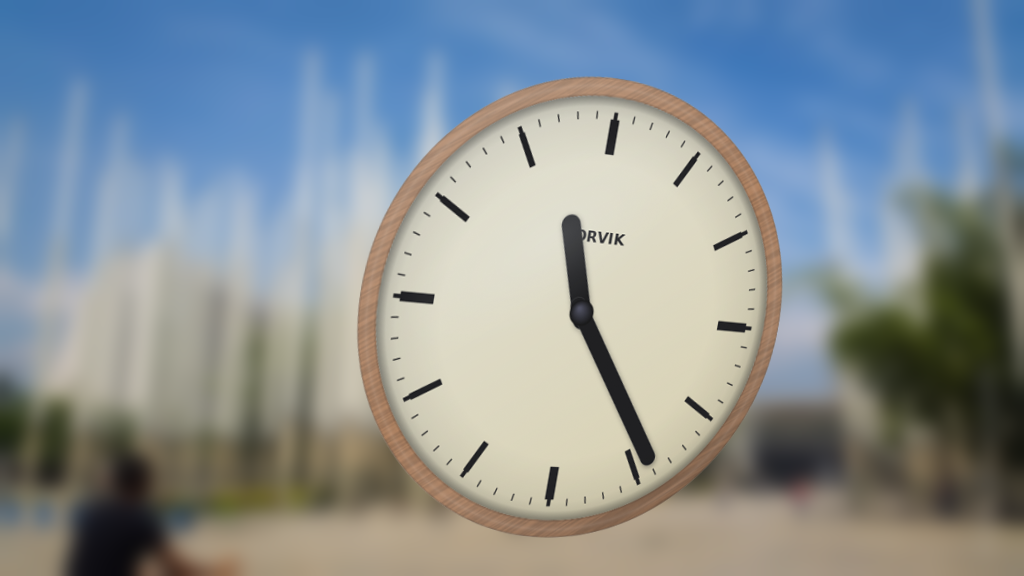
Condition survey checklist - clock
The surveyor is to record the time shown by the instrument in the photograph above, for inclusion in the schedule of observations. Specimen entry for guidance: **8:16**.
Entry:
**11:24**
